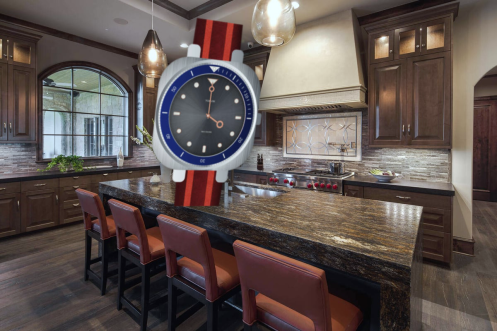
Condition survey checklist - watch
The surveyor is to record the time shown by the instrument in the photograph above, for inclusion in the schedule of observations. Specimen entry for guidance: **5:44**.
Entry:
**4:00**
